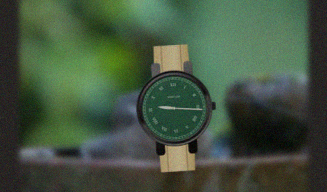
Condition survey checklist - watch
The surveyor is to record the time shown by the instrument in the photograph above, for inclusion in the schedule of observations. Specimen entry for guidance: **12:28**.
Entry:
**9:16**
